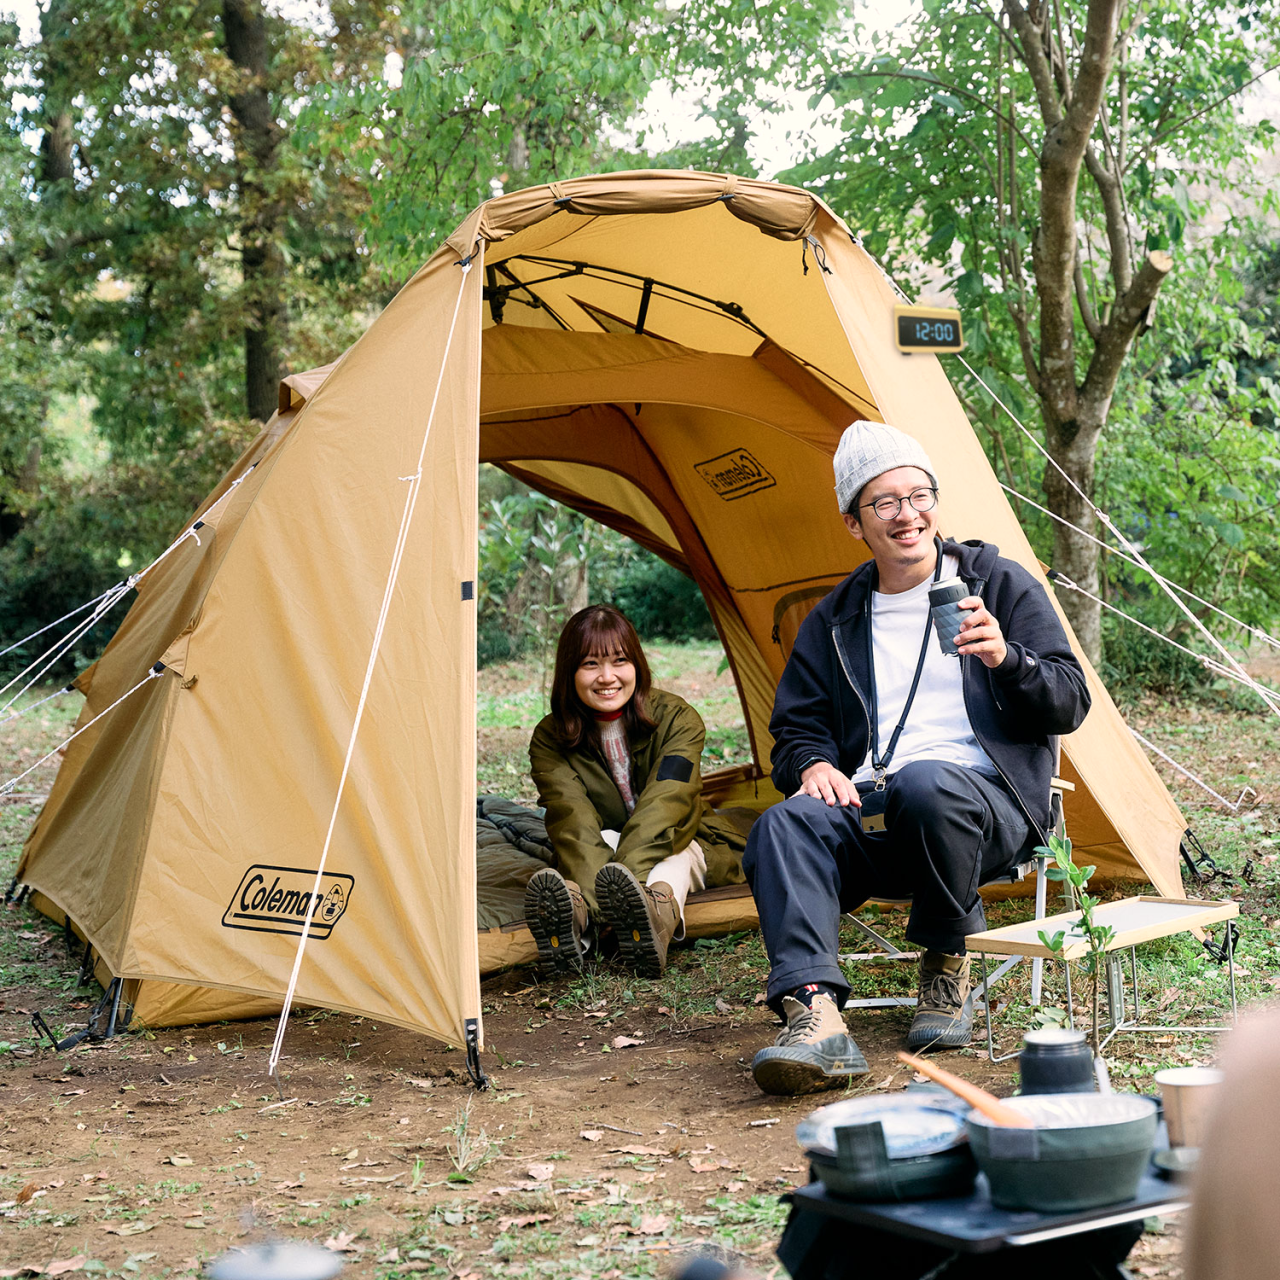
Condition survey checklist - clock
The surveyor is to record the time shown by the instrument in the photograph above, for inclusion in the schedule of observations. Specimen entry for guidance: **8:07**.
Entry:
**12:00**
